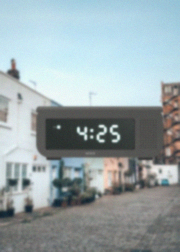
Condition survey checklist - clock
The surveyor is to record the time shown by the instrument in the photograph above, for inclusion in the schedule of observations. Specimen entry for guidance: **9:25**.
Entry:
**4:25**
